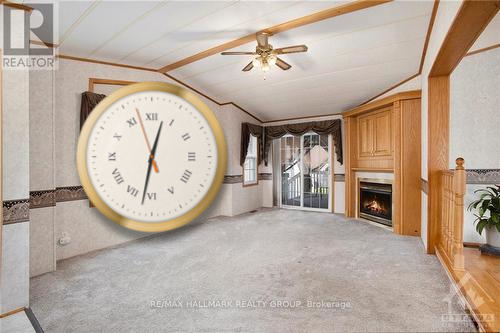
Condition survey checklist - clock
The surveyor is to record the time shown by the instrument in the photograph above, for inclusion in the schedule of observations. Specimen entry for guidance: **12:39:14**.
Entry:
**12:31:57**
